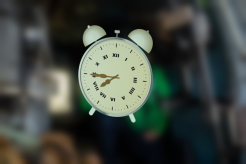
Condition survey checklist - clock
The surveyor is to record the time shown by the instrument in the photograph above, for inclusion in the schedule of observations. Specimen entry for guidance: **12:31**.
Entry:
**7:45**
